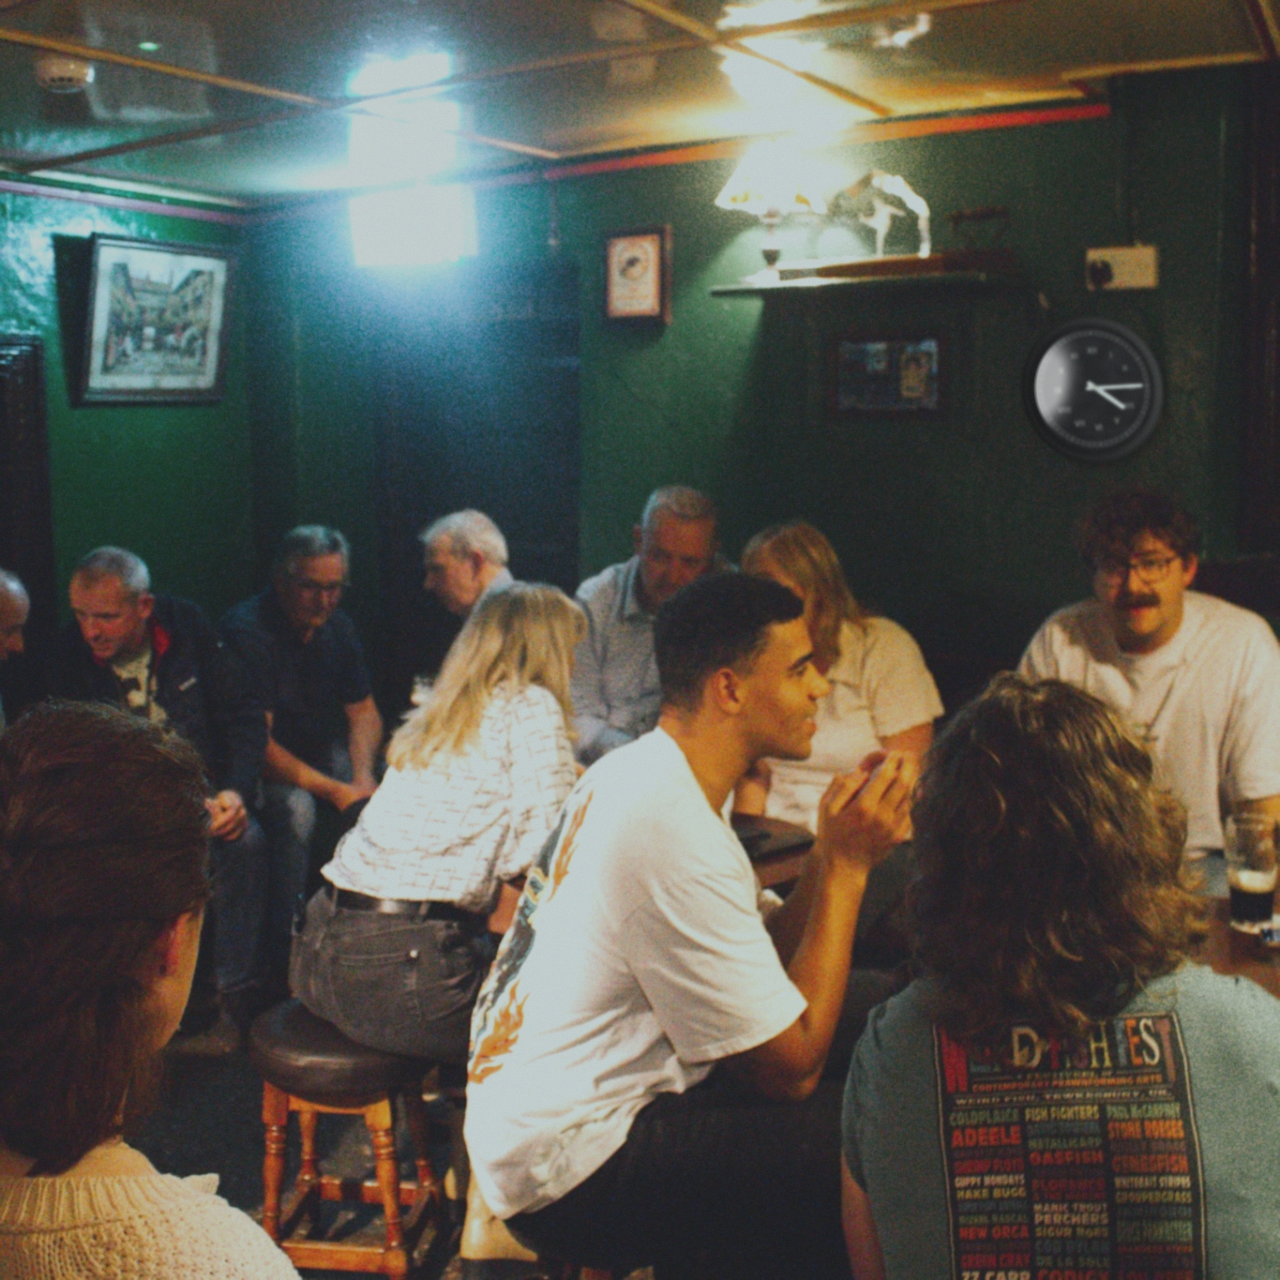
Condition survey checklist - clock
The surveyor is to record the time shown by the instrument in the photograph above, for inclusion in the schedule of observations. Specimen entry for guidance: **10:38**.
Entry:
**4:15**
